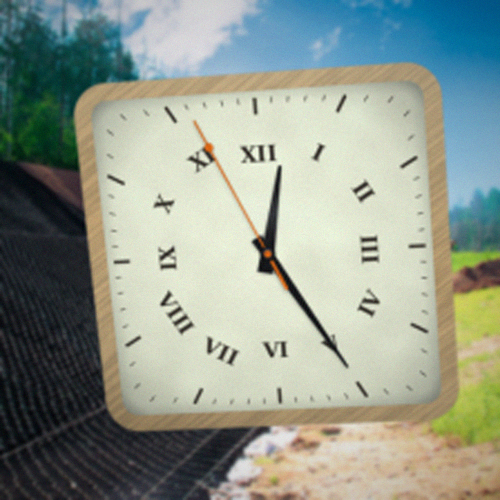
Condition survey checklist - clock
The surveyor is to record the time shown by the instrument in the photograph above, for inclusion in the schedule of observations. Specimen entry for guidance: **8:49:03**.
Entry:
**12:24:56**
